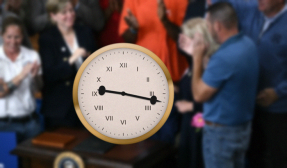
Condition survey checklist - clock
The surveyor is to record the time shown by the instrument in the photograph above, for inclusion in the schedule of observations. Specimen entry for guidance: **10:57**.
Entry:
**9:17**
